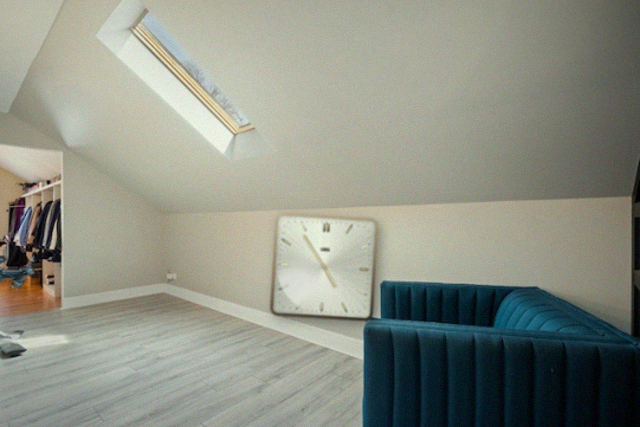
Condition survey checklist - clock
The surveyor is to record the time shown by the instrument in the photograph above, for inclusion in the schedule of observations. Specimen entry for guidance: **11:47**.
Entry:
**4:54**
